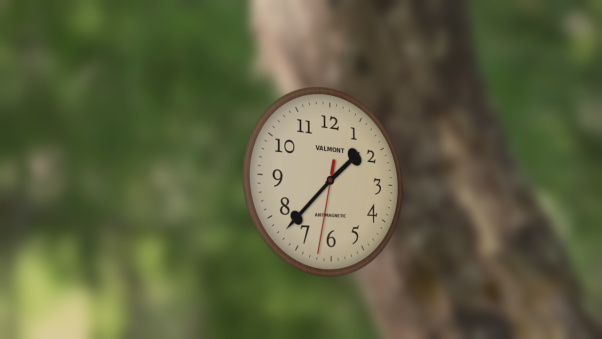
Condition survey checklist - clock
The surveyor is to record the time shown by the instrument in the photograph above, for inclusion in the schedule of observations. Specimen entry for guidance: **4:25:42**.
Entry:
**1:37:32**
